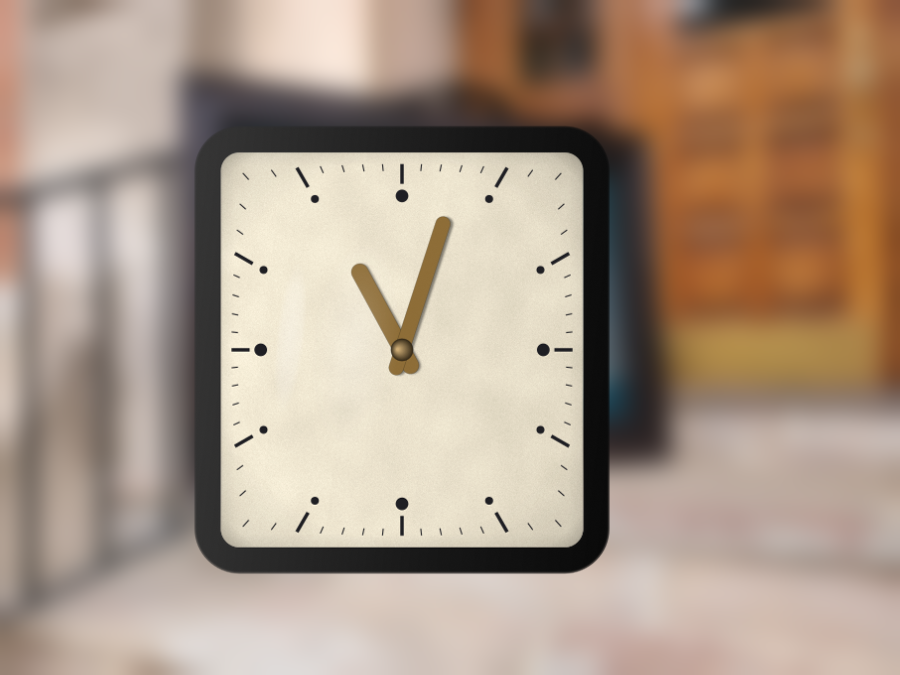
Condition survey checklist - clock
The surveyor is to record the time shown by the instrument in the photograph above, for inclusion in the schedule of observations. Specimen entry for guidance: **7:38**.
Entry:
**11:03**
